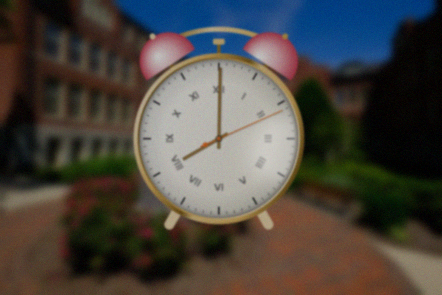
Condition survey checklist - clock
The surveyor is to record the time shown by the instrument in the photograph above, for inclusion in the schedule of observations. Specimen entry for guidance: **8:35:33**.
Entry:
**8:00:11**
